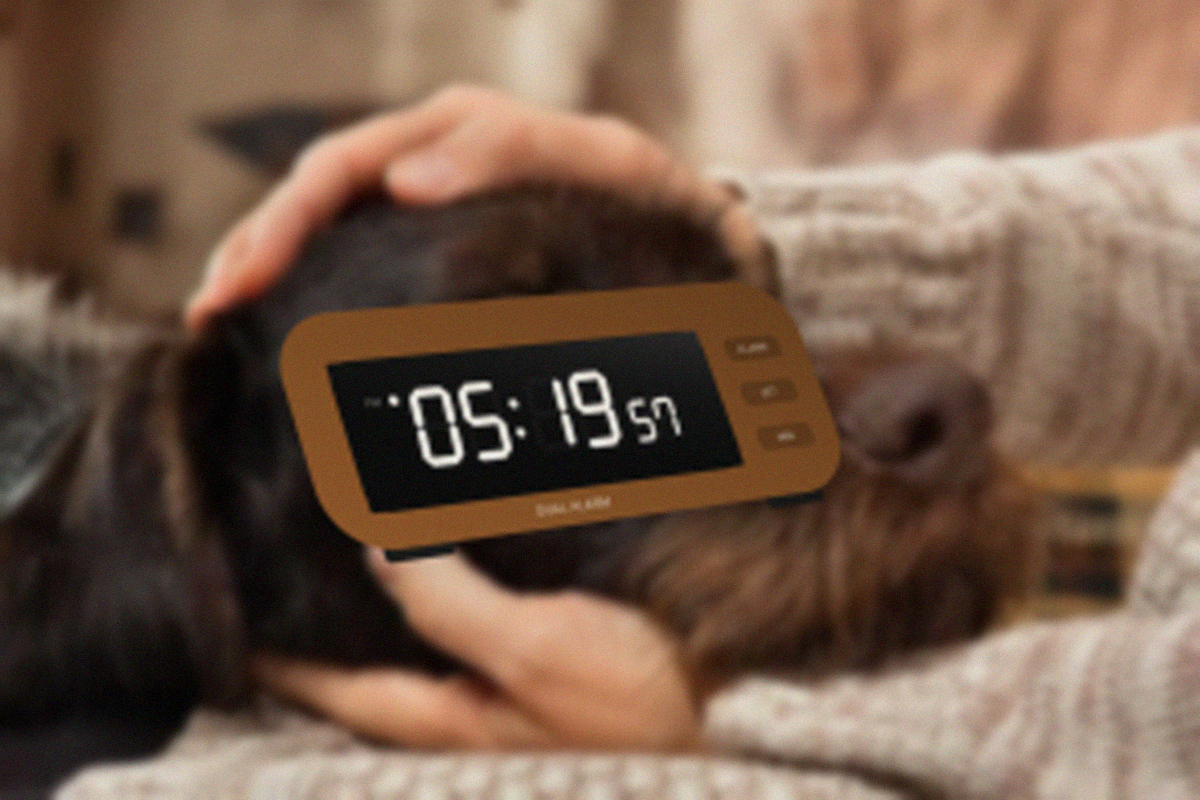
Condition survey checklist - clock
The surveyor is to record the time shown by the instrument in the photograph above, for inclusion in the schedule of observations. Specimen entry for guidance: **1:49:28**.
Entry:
**5:19:57**
